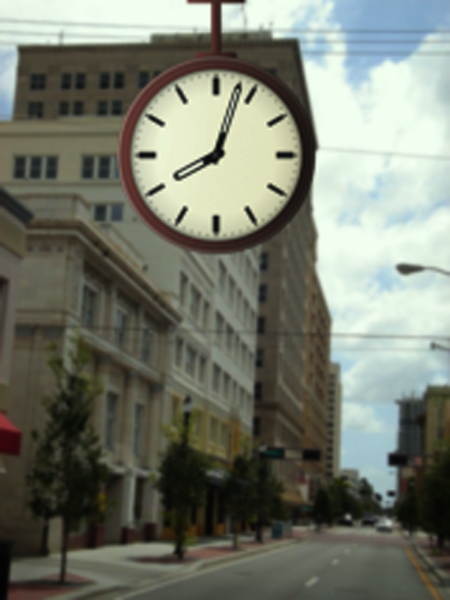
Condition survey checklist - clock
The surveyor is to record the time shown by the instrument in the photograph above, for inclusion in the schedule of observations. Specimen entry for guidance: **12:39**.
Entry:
**8:03**
